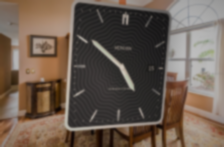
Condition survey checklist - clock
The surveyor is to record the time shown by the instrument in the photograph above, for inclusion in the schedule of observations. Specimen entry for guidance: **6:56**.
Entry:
**4:51**
